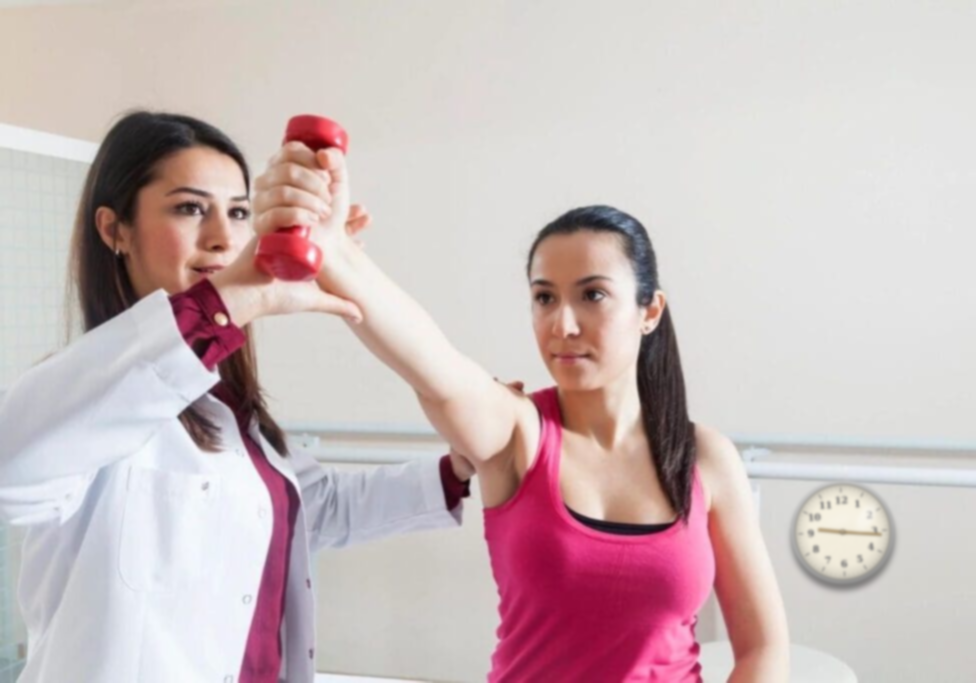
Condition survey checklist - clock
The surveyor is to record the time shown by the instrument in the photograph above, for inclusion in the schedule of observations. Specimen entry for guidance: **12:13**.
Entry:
**9:16**
